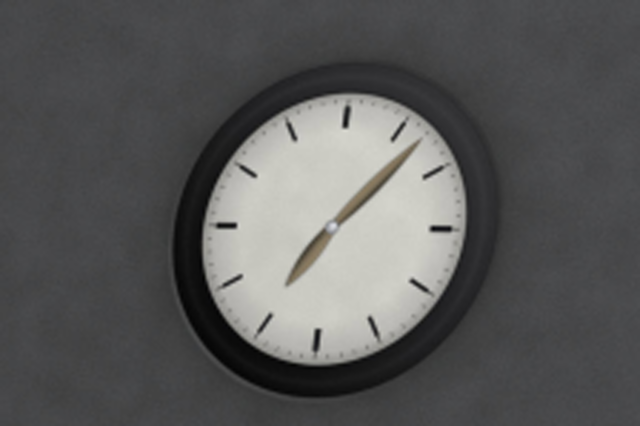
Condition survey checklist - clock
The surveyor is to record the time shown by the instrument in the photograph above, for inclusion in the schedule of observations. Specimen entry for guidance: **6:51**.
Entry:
**7:07**
